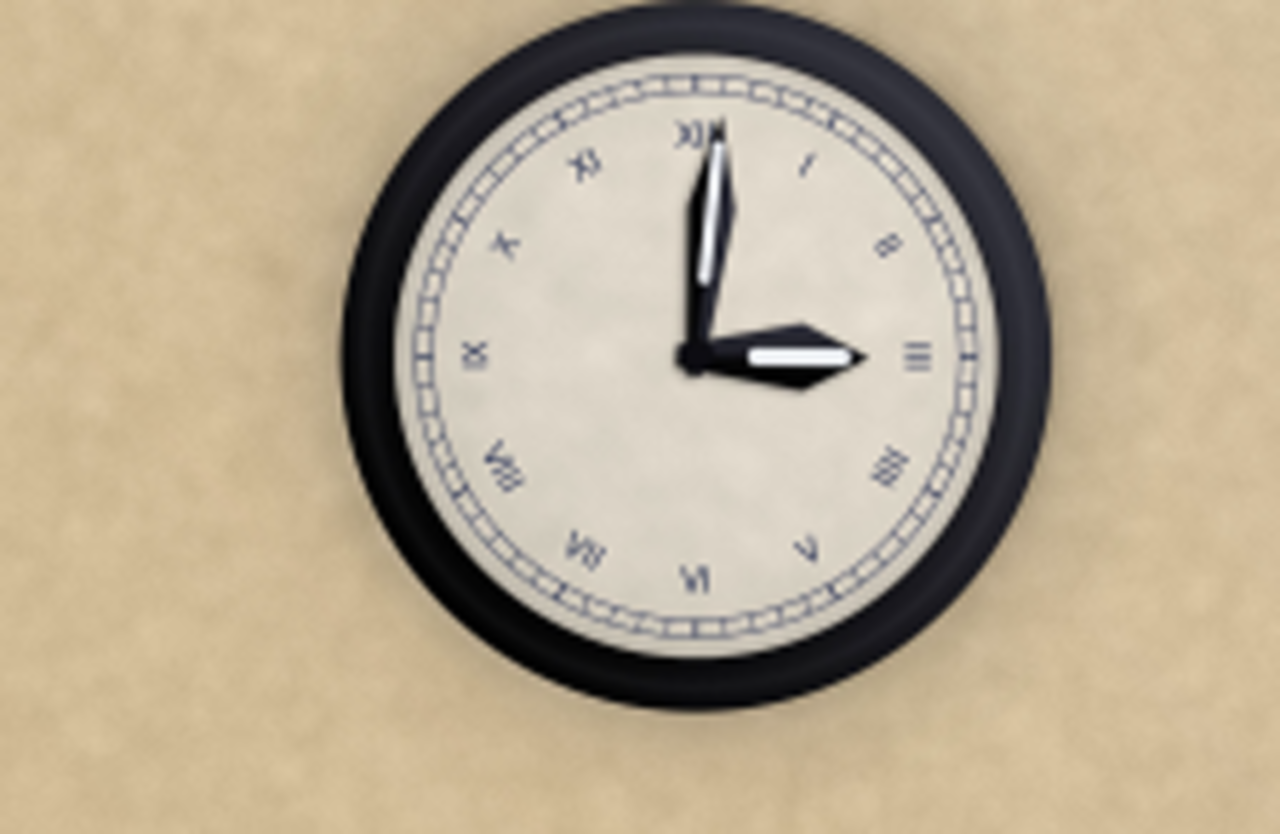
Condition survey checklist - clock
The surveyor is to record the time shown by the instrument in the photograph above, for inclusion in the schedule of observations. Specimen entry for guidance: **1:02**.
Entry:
**3:01**
